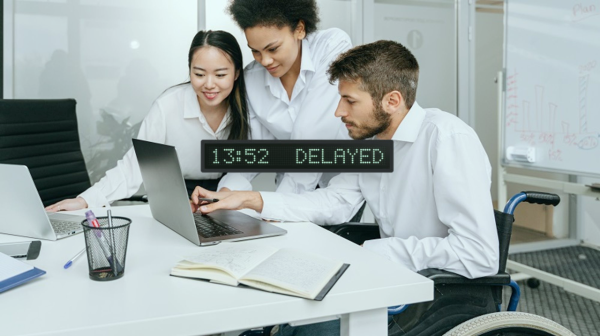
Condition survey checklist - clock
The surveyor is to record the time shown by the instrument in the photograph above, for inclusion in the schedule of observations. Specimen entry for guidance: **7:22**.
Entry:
**13:52**
